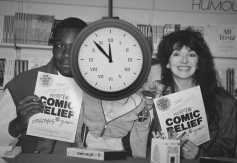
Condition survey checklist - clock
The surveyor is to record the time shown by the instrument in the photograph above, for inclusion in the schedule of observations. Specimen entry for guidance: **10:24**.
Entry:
**11:53**
